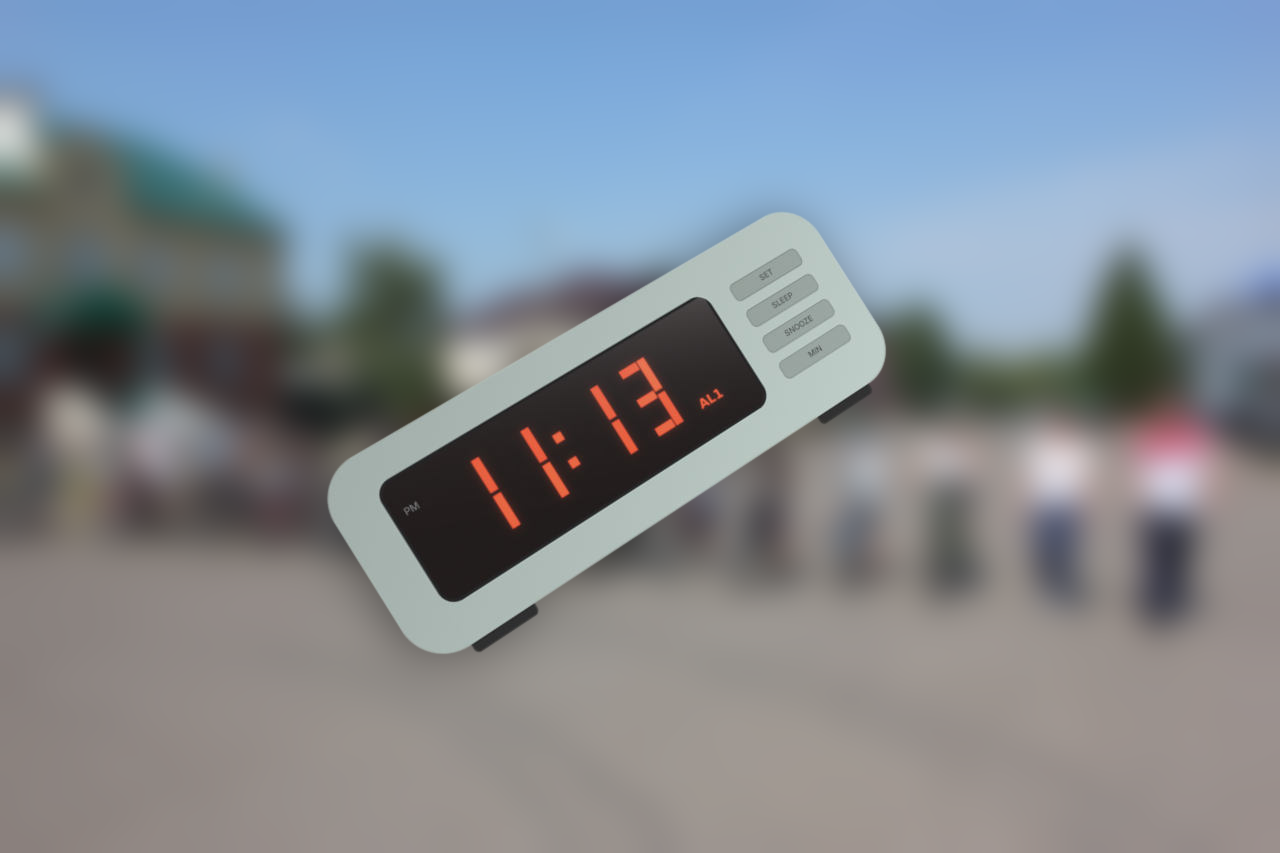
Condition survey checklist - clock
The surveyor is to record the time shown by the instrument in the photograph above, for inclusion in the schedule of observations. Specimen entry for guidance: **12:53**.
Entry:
**11:13**
